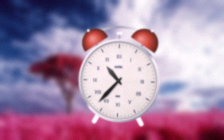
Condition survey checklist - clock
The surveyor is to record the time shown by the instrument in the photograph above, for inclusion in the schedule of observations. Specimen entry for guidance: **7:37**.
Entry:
**10:37**
